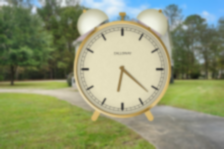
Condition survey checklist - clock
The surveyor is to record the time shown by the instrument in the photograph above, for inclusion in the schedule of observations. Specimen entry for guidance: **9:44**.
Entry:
**6:22**
